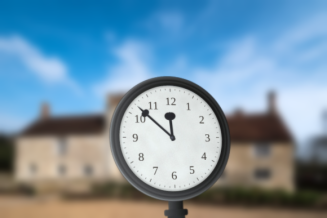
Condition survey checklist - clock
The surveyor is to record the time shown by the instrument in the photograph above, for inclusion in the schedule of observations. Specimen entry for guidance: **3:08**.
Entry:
**11:52**
